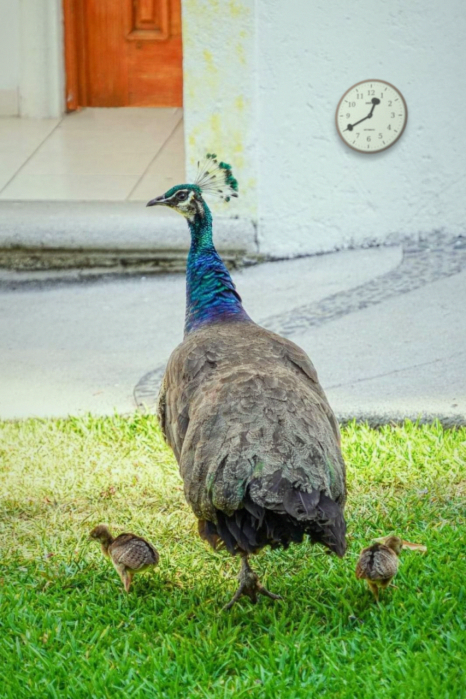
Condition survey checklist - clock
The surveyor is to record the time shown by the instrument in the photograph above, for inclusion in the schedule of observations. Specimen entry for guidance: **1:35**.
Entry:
**12:40**
